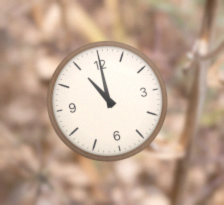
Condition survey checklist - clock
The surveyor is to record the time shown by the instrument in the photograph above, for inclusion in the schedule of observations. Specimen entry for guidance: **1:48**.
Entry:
**11:00**
